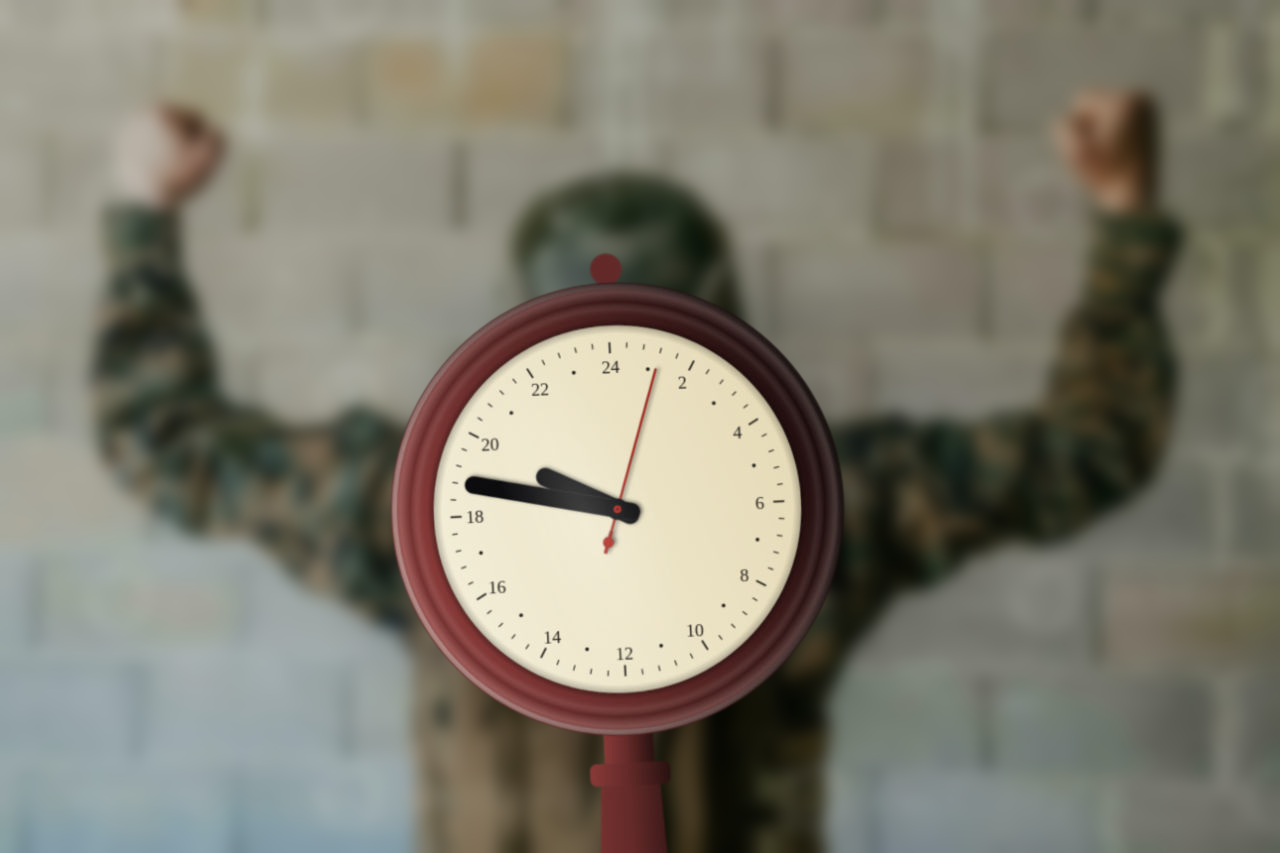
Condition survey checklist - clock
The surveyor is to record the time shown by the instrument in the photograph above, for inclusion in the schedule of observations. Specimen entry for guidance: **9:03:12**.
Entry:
**19:47:03**
